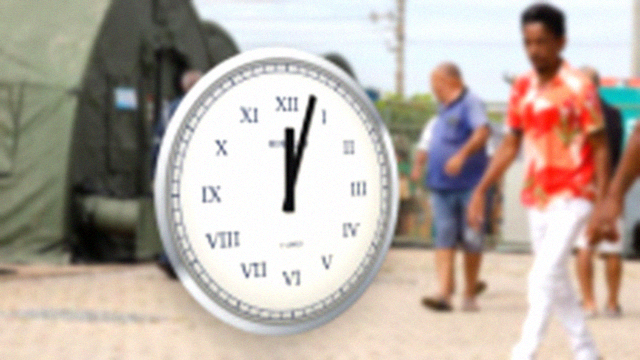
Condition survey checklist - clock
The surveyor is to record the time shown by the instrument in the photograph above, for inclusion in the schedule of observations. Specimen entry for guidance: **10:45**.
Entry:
**12:03**
